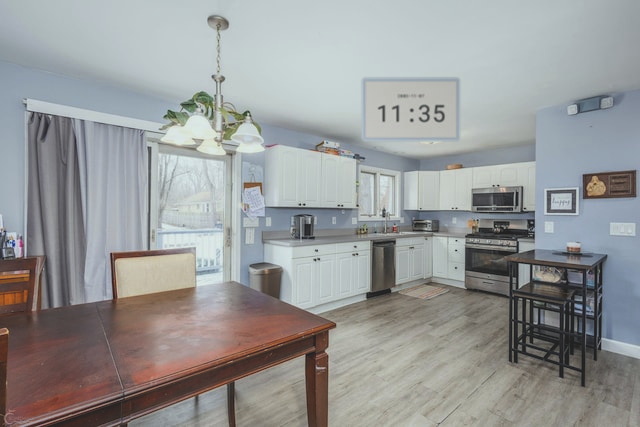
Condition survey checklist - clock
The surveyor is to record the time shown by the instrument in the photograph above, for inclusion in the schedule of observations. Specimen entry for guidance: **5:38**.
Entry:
**11:35**
